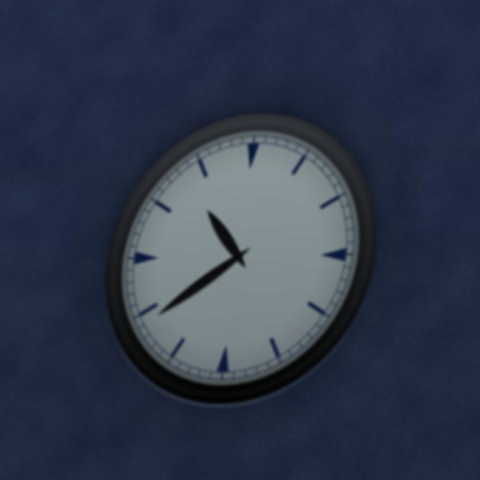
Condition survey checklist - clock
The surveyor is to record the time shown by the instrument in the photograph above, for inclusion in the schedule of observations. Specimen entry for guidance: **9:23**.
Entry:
**10:39**
